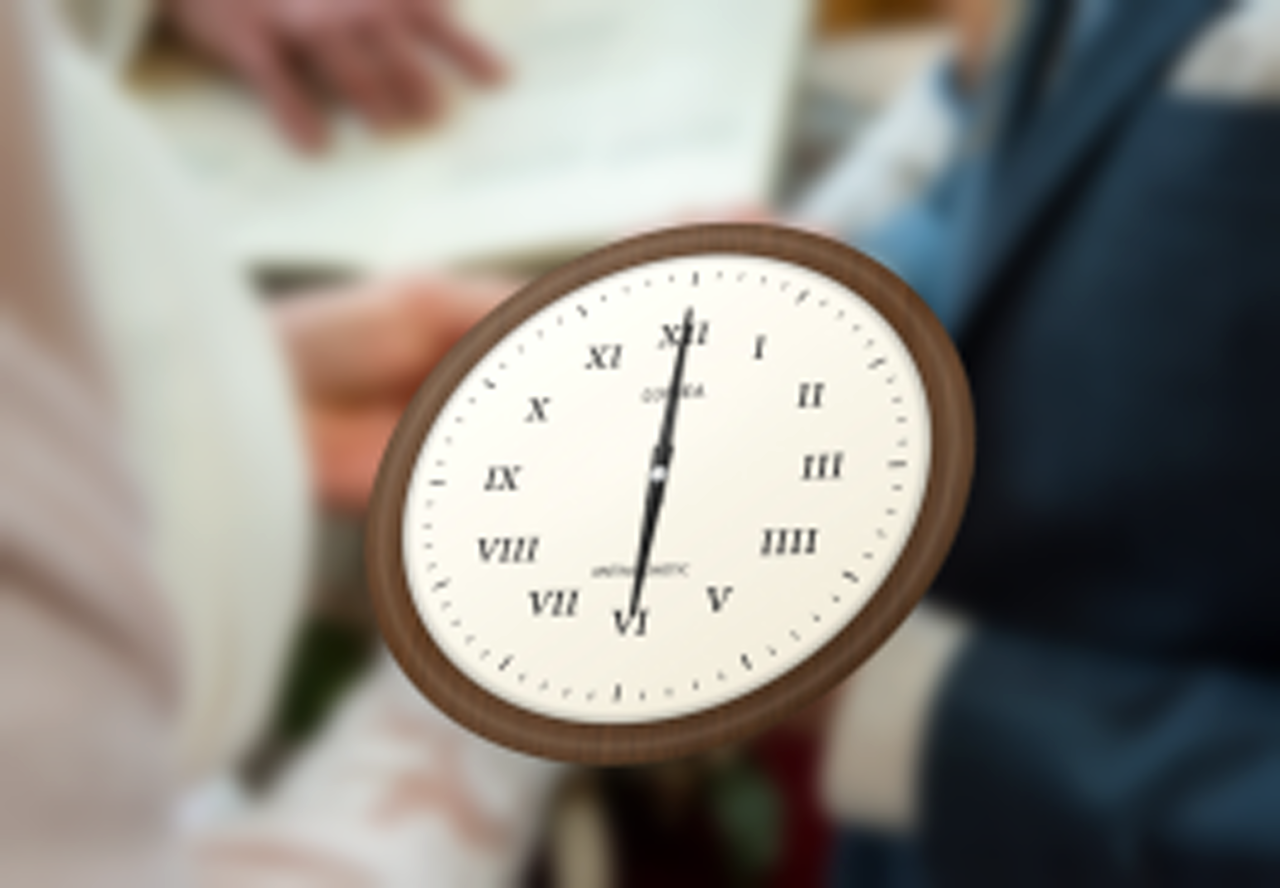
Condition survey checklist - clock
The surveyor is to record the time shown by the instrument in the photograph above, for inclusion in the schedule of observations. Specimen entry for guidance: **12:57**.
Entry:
**6:00**
